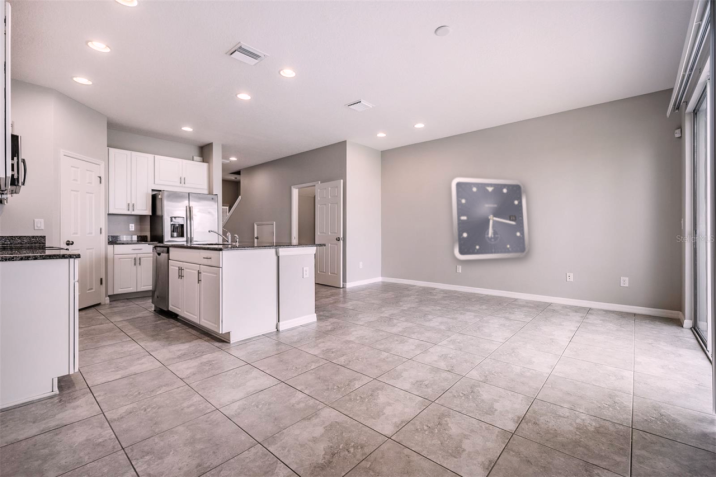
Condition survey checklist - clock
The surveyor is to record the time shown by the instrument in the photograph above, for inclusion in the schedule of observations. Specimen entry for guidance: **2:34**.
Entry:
**6:17**
